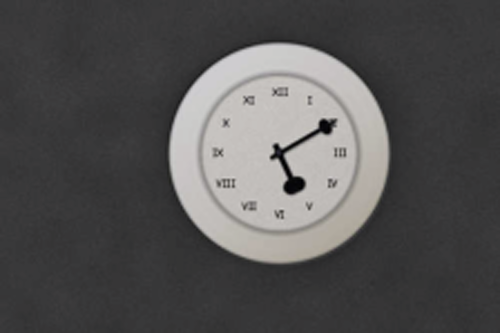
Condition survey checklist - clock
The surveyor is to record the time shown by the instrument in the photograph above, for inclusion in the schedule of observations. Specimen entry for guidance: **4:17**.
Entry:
**5:10**
